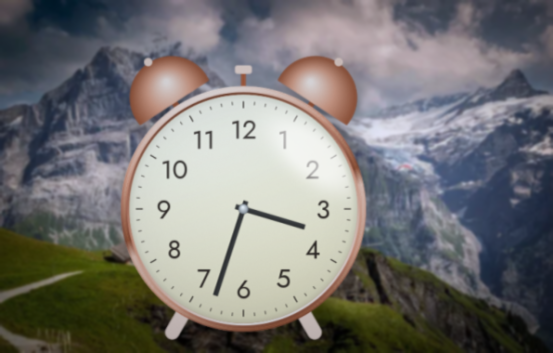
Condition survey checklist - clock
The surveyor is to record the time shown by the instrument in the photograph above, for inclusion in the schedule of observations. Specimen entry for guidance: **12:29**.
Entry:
**3:33**
